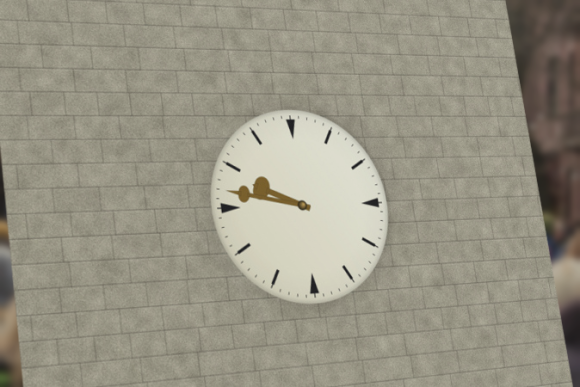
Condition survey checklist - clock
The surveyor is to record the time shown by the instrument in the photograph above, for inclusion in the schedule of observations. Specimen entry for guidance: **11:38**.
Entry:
**9:47**
